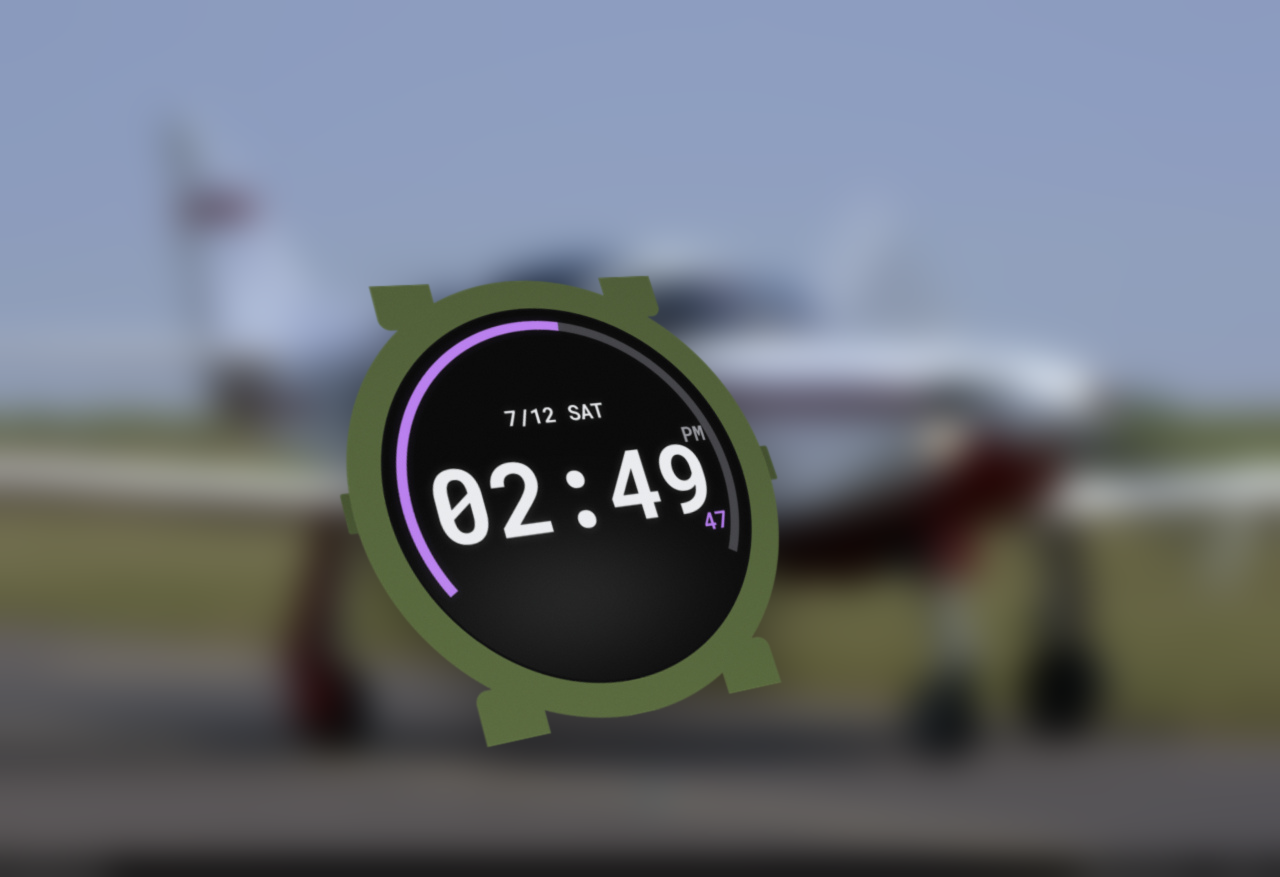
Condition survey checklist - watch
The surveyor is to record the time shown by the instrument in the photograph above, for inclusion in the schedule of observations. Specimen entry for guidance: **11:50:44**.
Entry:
**2:49:47**
